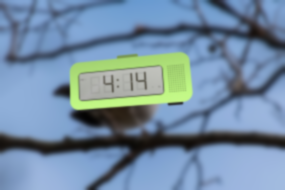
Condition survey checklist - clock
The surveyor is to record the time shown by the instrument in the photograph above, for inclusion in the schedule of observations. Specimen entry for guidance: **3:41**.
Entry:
**4:14**
